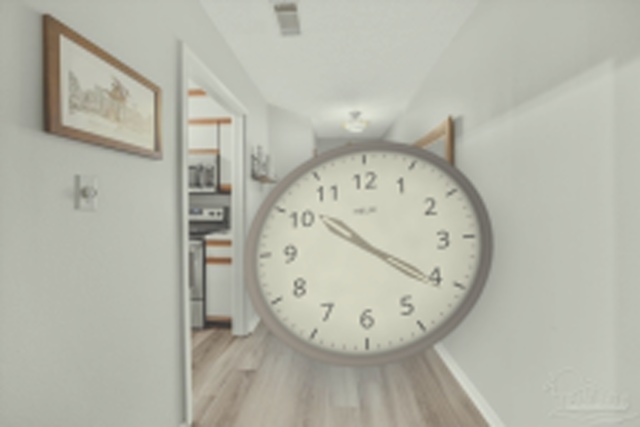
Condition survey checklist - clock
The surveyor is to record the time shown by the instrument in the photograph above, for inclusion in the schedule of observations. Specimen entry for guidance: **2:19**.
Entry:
**10:21**
